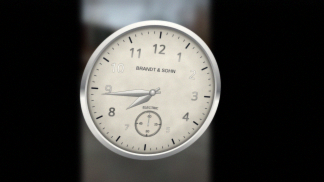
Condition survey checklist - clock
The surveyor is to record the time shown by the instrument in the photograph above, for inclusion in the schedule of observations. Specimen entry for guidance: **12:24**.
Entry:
**7:44**
